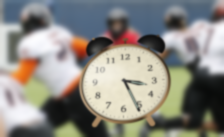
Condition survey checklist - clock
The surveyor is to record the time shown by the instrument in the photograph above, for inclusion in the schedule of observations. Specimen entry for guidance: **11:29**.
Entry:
**3:26**
